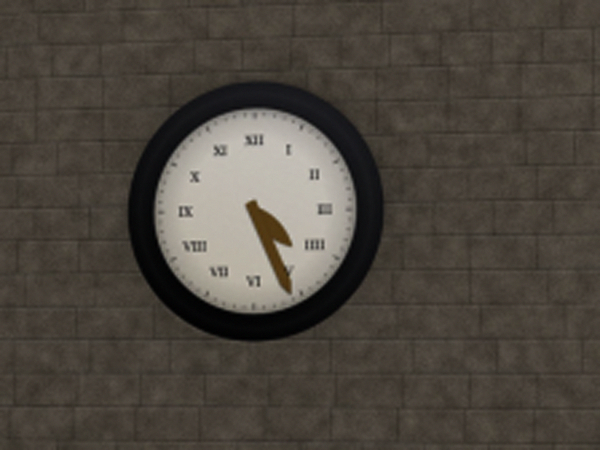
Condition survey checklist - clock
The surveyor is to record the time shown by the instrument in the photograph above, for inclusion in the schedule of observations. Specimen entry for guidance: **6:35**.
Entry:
**4:26**
